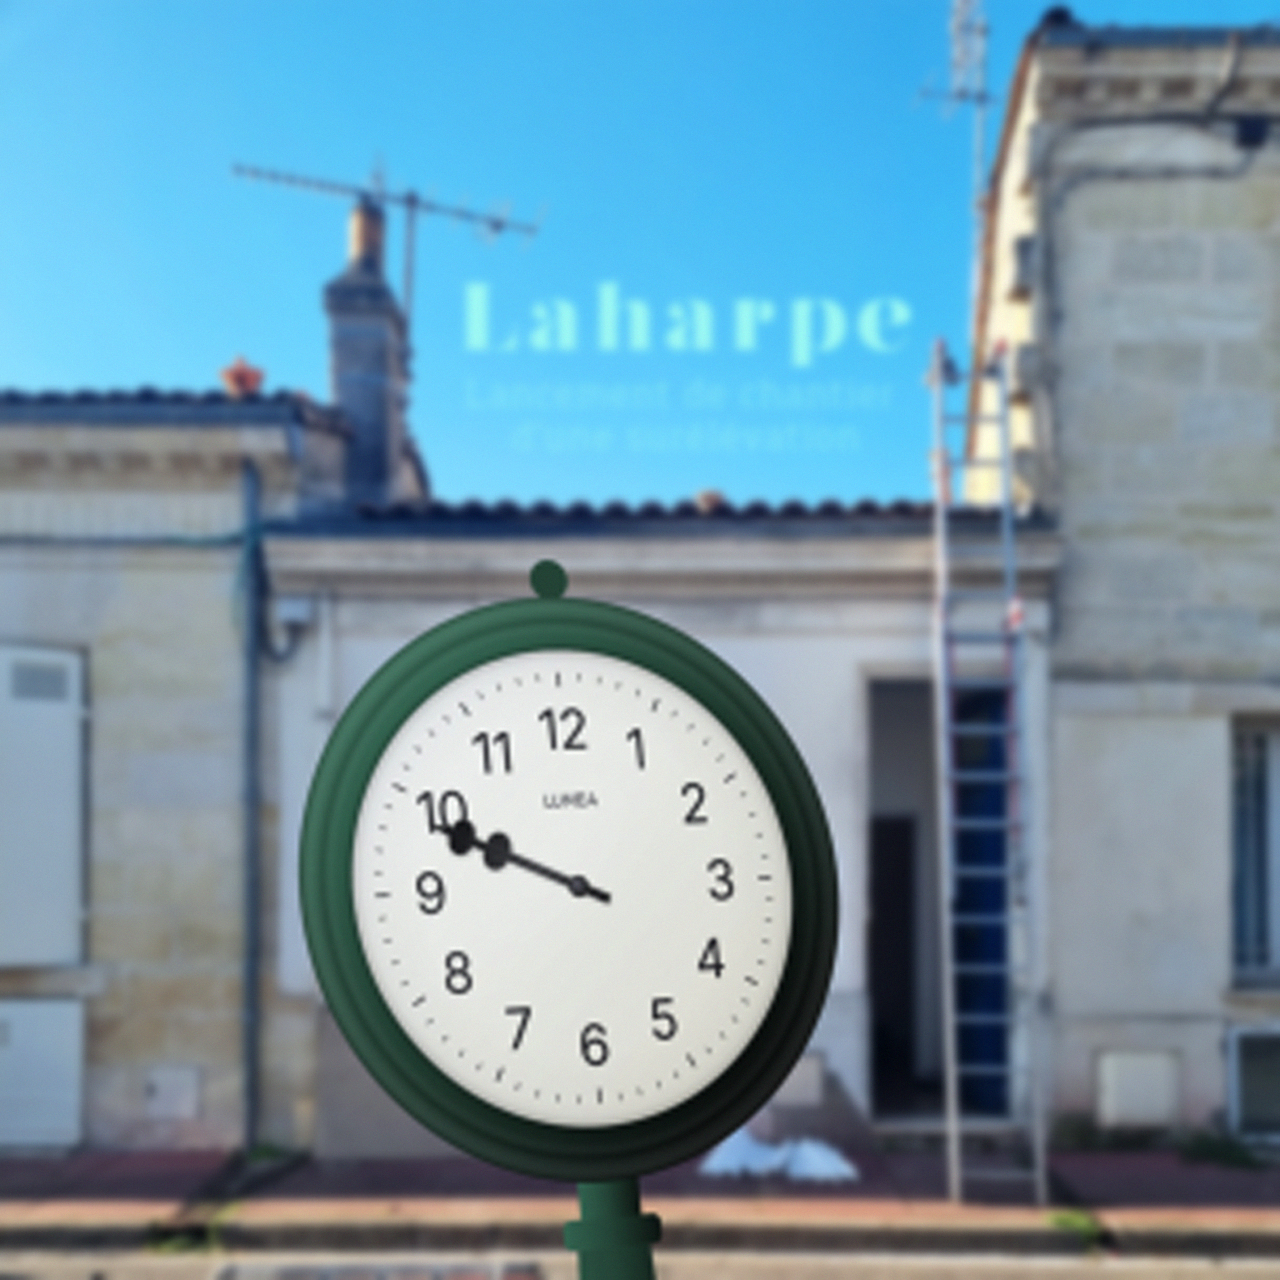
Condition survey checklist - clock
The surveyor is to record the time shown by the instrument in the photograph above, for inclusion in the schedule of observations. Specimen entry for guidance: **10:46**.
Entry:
**9:49**
